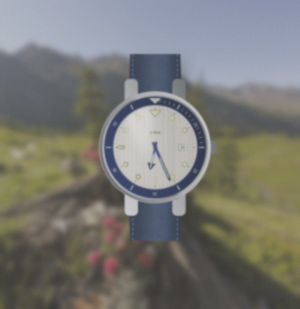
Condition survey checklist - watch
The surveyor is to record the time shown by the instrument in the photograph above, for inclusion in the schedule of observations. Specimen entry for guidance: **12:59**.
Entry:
**6:26**
